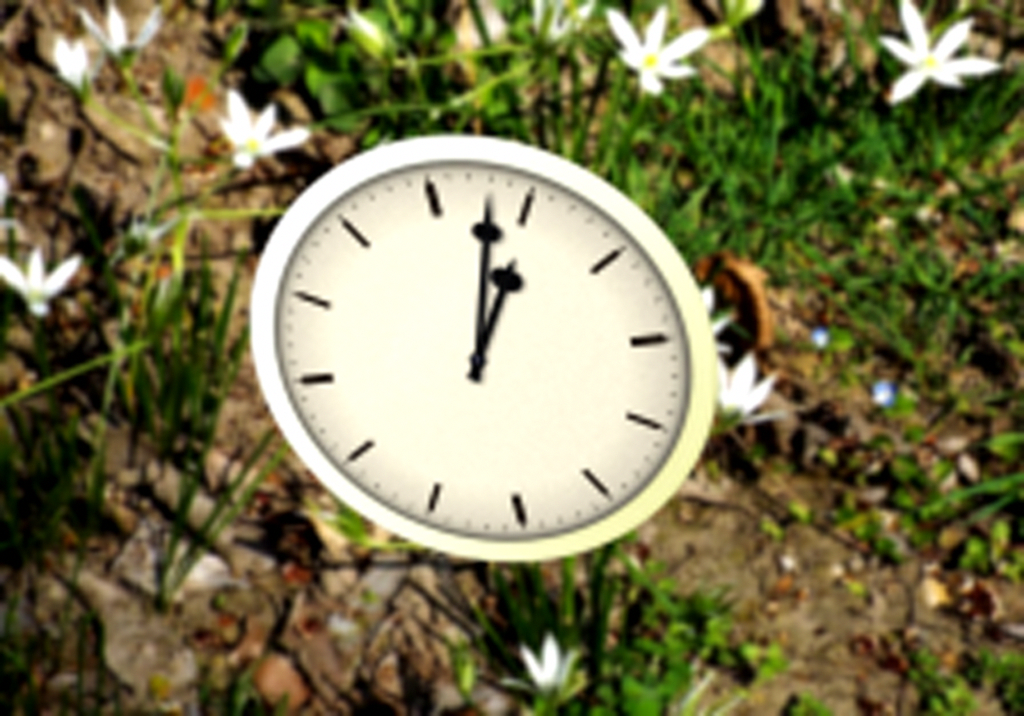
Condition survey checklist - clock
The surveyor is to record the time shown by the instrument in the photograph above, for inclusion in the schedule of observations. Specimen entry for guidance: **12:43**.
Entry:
**1:03**
